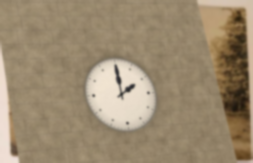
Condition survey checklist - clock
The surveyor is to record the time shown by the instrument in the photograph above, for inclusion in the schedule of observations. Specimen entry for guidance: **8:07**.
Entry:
**2:00**
